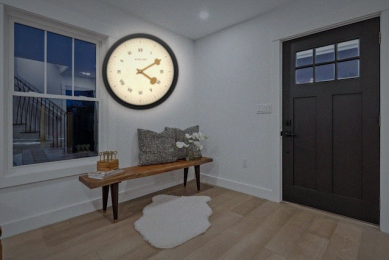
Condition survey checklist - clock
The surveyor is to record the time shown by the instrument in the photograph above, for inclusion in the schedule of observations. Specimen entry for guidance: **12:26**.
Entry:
**4:10**
